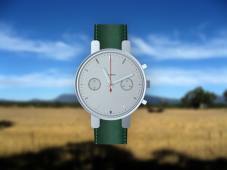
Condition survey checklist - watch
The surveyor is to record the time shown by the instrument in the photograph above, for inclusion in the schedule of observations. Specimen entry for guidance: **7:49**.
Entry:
**11:11**
